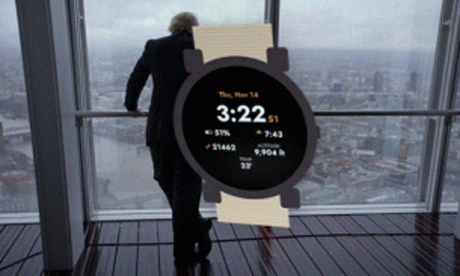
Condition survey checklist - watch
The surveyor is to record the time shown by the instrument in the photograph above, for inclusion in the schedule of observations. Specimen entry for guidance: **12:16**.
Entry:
**3:22**
